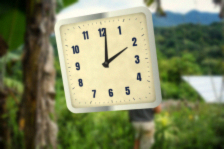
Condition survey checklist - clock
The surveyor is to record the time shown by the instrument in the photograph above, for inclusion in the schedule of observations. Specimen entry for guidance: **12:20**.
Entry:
**2:01**
